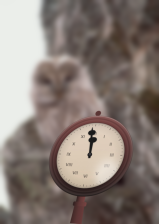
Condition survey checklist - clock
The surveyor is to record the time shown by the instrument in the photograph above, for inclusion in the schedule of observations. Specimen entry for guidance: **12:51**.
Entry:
**11:59**
